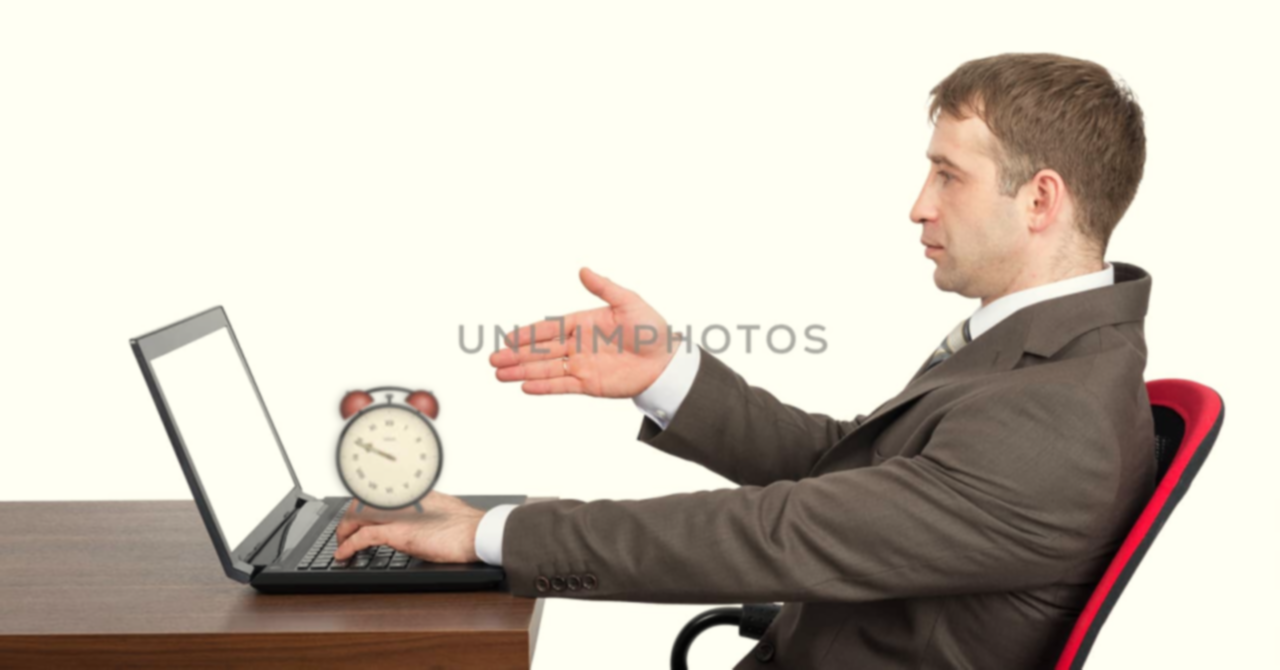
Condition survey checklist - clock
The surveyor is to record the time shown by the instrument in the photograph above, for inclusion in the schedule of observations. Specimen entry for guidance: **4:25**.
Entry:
**9:49**
